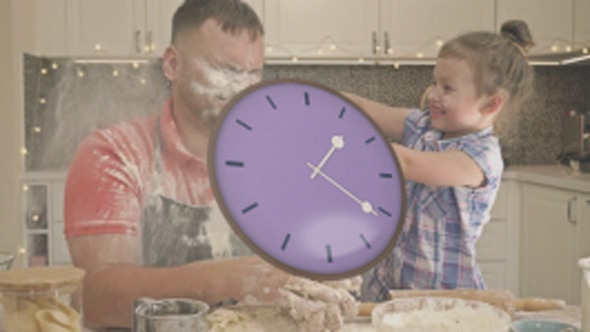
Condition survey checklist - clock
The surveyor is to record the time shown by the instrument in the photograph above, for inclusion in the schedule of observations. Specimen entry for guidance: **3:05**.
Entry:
**1:21**
